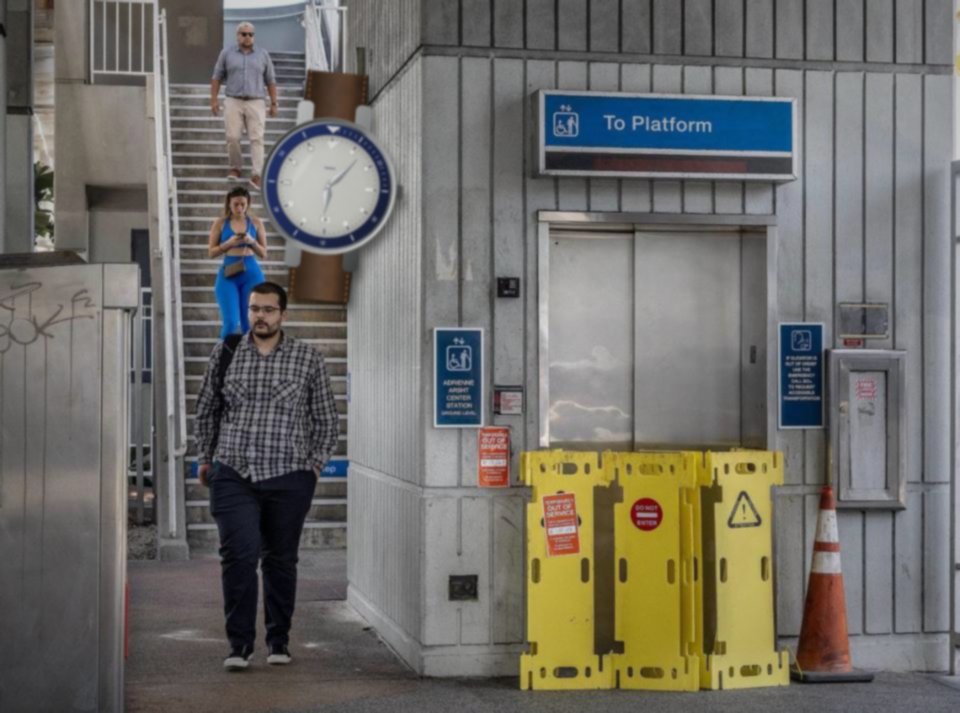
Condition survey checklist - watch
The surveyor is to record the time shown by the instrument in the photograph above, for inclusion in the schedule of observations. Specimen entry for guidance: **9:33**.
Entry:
**6:07**
